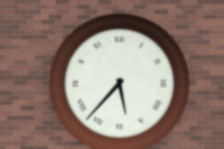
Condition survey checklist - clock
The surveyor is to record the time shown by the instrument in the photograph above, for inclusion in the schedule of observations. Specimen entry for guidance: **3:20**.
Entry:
**5:37**
